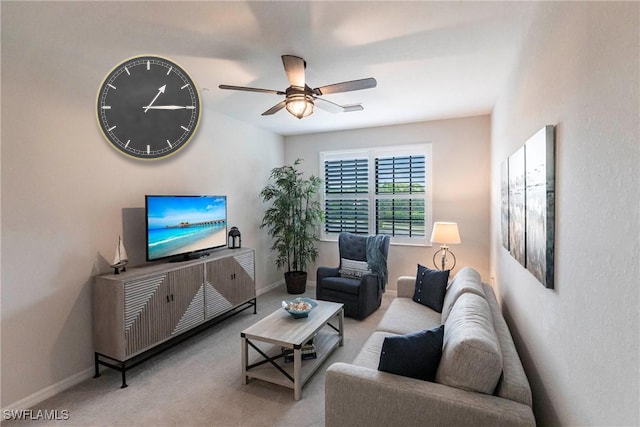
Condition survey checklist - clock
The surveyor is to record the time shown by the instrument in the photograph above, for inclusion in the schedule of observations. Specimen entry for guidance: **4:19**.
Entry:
**1:15**
